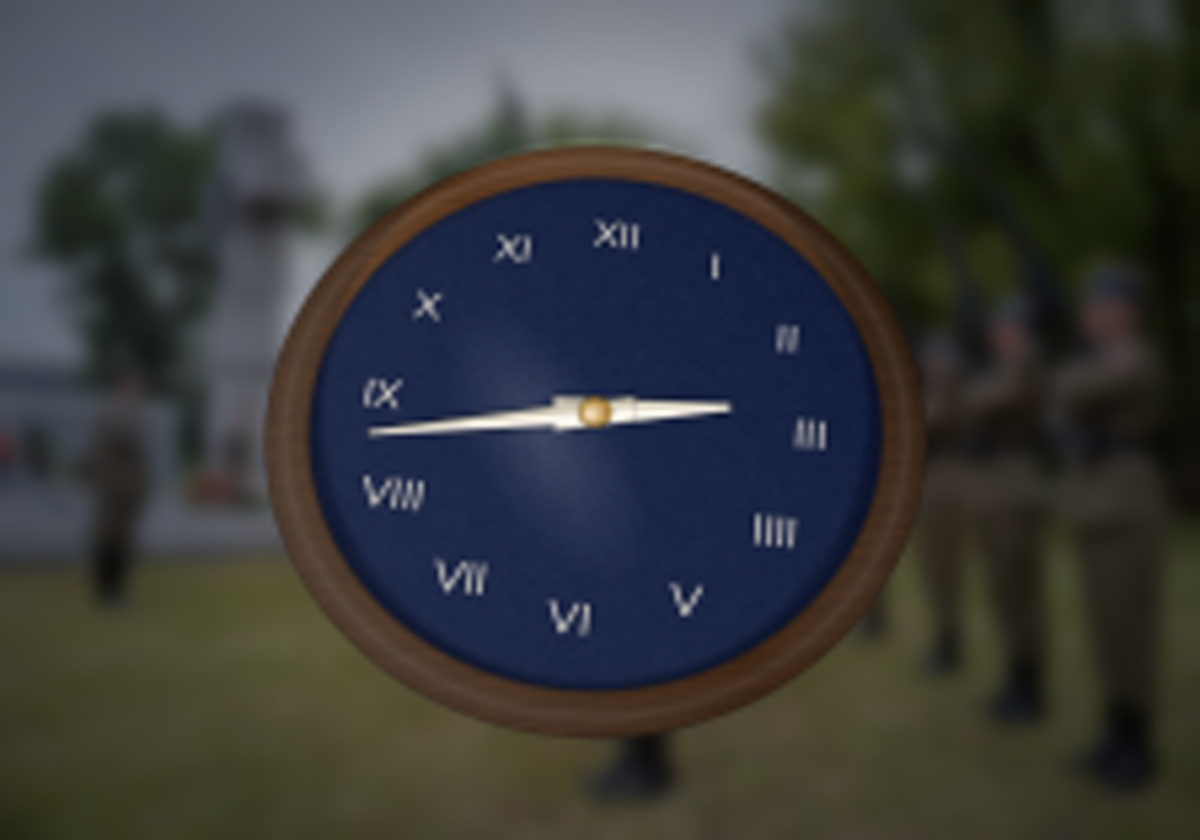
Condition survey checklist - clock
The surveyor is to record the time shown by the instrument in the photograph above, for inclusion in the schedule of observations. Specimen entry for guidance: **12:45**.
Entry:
**2:43**
